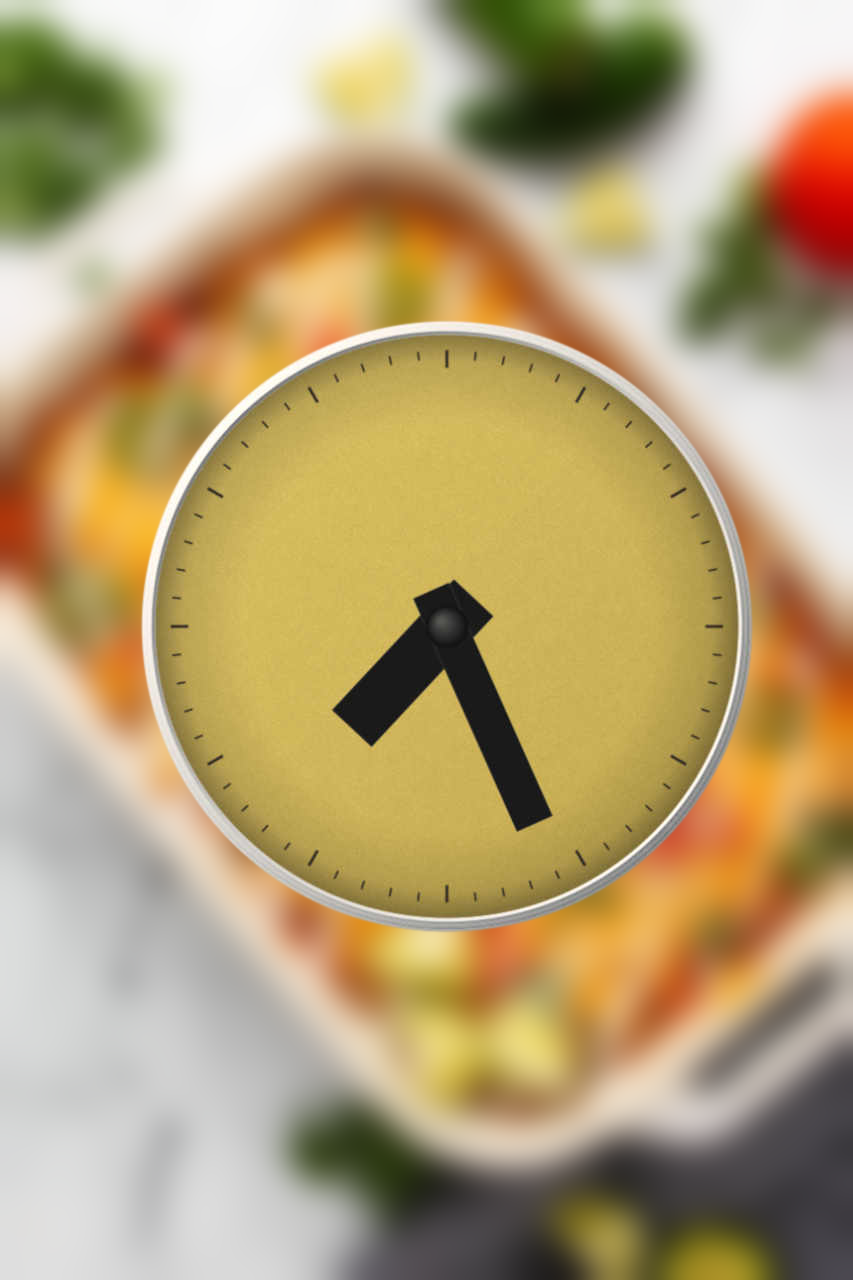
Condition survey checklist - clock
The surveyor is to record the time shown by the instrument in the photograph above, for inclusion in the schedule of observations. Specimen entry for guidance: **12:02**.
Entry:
**7:26**
